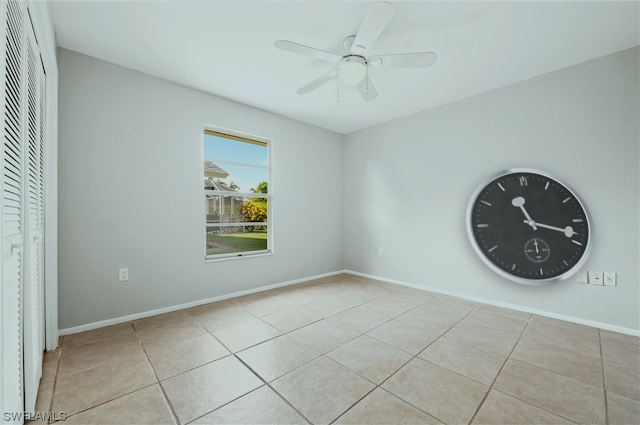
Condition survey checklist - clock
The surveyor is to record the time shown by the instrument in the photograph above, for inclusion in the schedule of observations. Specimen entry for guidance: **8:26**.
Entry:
**11:18**
